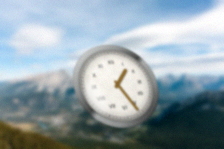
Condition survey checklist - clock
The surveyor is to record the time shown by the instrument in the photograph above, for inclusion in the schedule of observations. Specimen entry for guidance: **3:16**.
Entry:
**1:26**
